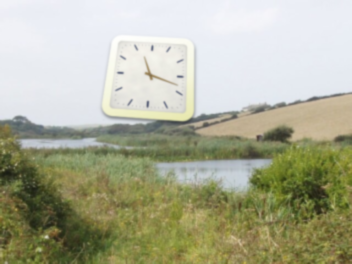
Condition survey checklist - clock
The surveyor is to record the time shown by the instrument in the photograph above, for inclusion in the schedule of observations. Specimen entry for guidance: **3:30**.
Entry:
**11:18**
